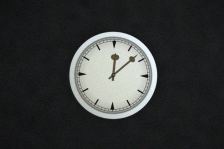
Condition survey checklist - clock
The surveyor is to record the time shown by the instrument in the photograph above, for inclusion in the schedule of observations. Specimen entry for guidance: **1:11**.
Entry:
**12:08**
